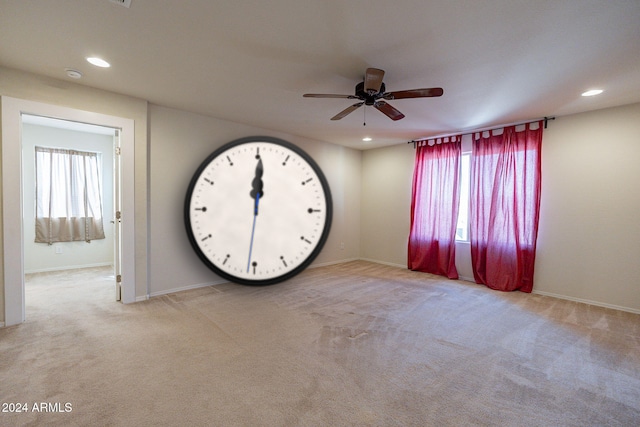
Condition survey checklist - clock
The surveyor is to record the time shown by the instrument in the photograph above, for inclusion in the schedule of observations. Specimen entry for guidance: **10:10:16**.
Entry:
**12:00:31**
